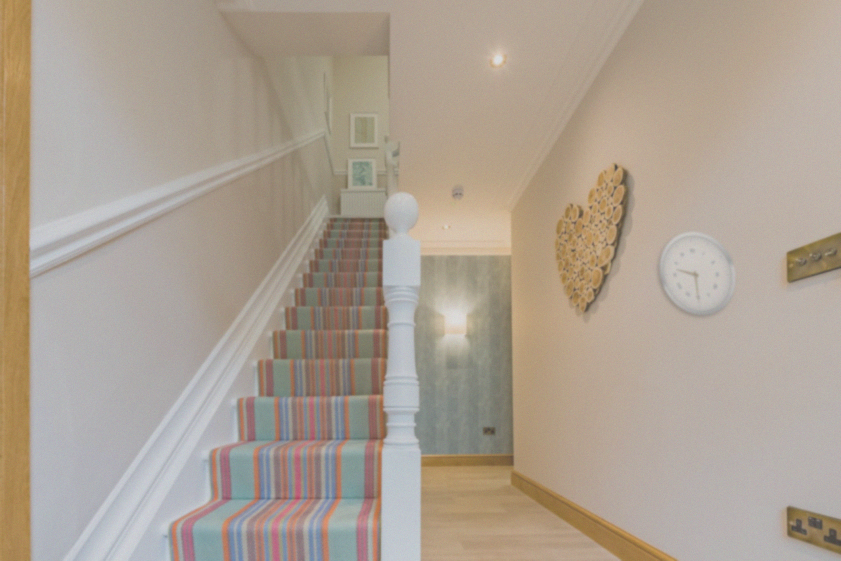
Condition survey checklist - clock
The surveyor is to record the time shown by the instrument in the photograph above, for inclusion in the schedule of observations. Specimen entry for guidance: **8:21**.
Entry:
**9:30**
